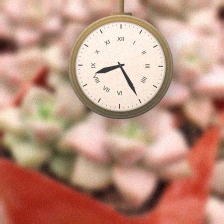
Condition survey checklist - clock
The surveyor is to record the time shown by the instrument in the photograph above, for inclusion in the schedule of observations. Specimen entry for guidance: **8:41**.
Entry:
**8:25**
